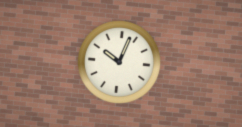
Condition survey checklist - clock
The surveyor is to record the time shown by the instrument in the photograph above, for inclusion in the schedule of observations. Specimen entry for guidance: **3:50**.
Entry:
**10:03**
